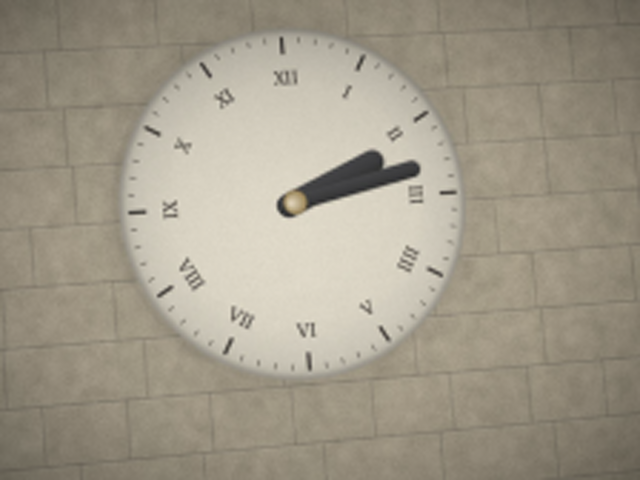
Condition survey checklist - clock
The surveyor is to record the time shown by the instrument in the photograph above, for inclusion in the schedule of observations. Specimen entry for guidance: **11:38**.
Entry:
**2:13**
